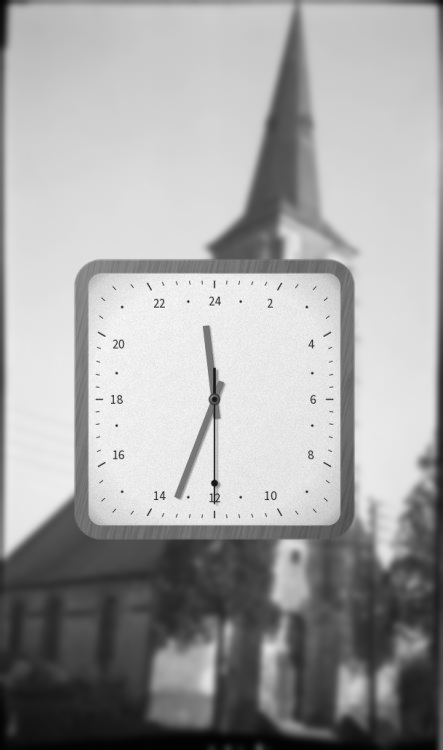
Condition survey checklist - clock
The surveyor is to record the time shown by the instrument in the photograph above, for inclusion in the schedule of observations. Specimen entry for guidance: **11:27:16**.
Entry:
**23:33:30**
